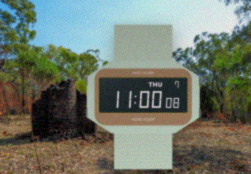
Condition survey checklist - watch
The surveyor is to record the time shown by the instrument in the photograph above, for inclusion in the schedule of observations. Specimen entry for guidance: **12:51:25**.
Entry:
**11:00:08**
